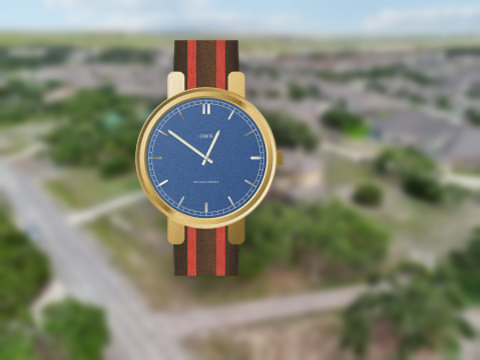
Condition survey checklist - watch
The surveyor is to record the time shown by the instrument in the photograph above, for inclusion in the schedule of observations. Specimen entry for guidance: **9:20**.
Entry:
**12:51**
